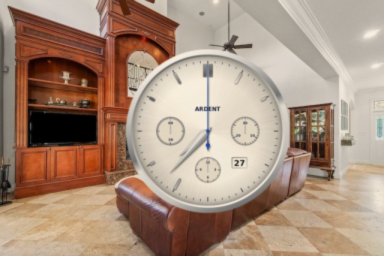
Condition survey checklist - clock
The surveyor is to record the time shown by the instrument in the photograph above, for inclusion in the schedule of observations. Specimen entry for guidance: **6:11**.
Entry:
**7:37**
